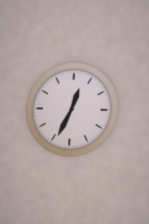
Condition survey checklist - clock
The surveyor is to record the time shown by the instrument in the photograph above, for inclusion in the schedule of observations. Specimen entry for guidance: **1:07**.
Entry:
**12:34**
